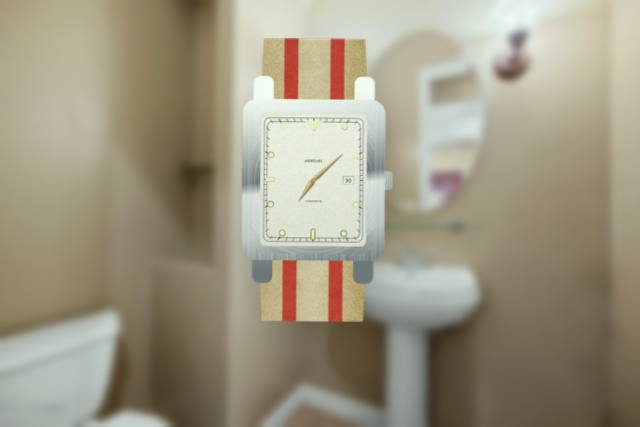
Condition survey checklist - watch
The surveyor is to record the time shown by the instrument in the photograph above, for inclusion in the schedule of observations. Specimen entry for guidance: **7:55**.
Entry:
**7:08**
